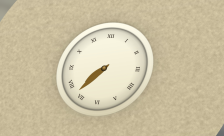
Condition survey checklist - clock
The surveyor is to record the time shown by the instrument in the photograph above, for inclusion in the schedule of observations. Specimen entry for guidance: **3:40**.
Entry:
**7:37**
